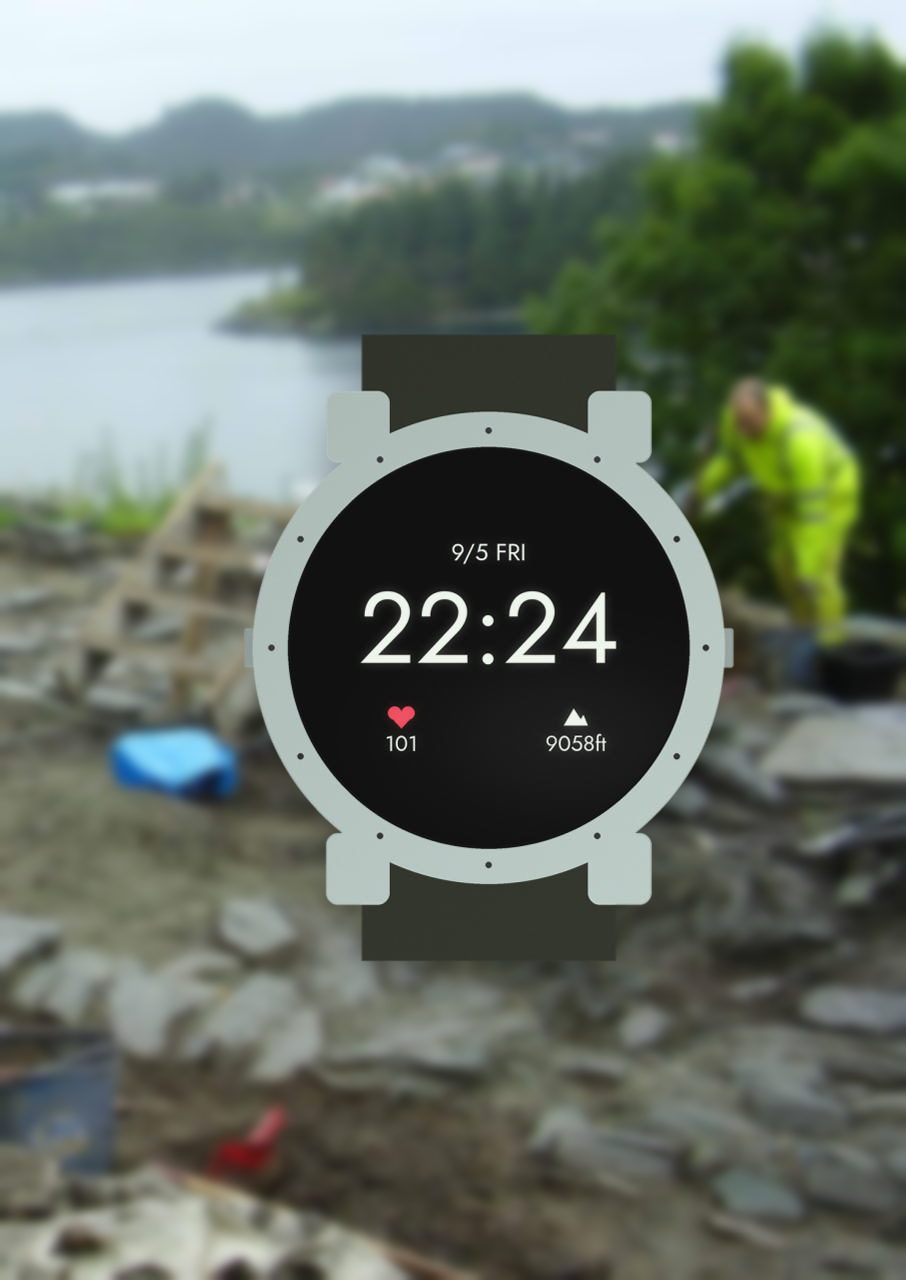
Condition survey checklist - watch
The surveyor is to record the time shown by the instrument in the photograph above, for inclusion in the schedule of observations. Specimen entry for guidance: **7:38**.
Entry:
**22:24**
